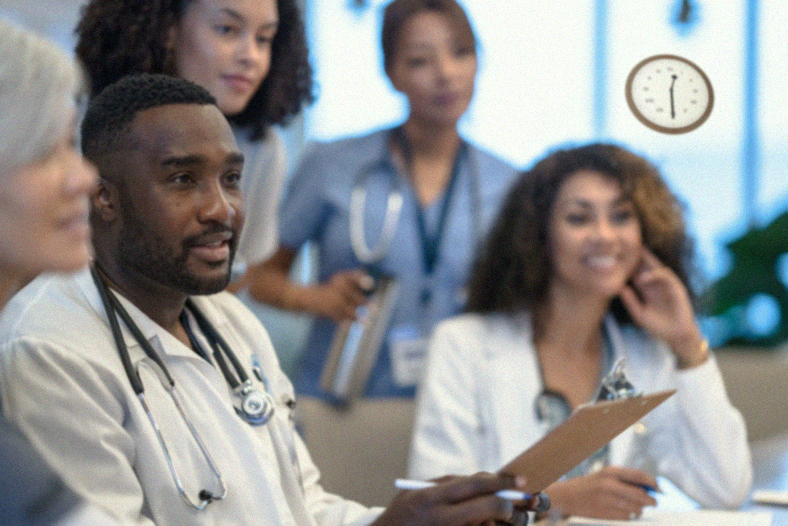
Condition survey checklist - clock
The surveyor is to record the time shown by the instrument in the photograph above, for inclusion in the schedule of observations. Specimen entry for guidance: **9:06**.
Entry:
**12:30**
